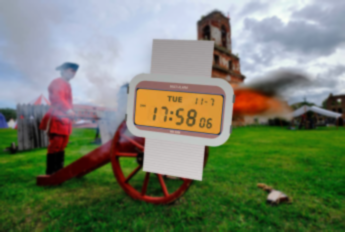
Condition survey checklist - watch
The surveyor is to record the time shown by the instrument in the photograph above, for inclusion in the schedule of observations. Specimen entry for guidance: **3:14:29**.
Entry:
**17:58:06**
